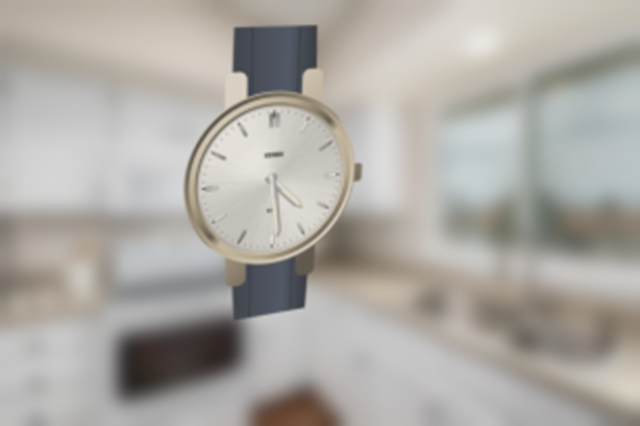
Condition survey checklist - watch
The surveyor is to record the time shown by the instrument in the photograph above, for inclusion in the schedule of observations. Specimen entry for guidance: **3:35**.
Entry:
**4:29**
